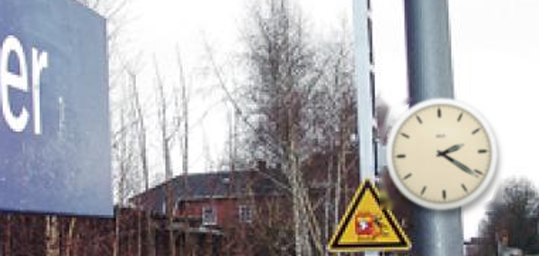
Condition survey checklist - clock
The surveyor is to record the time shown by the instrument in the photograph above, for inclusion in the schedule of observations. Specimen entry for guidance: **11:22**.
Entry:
**2:21**
